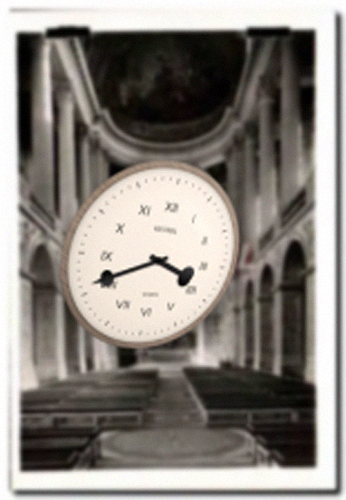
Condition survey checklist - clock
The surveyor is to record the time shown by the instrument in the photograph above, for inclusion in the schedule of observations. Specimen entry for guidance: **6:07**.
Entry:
**3:41**
